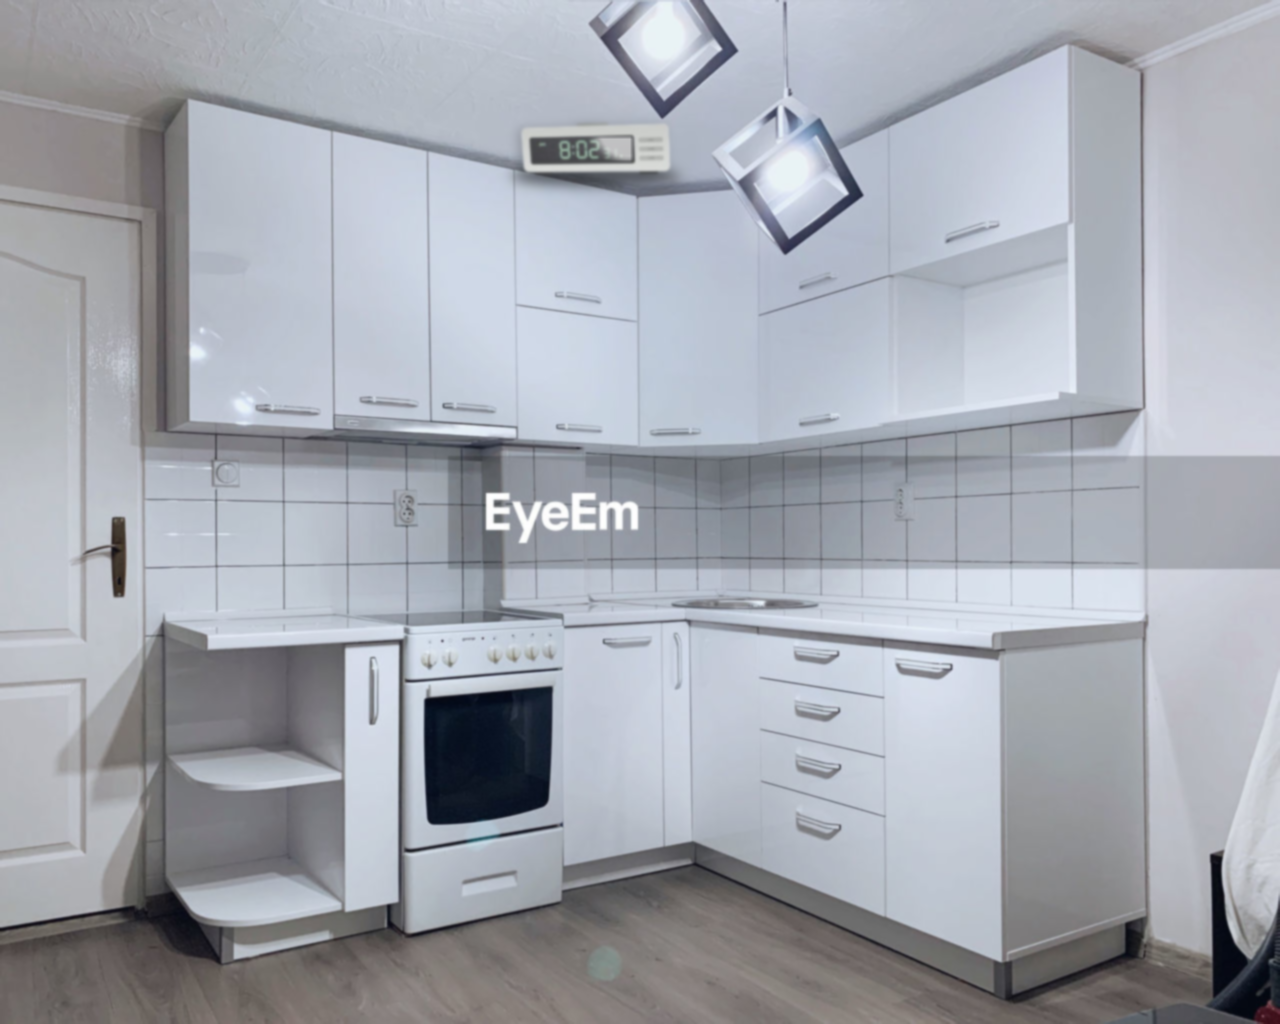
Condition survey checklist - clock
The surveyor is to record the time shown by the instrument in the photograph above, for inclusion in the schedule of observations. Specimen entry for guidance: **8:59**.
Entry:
**8:02**
